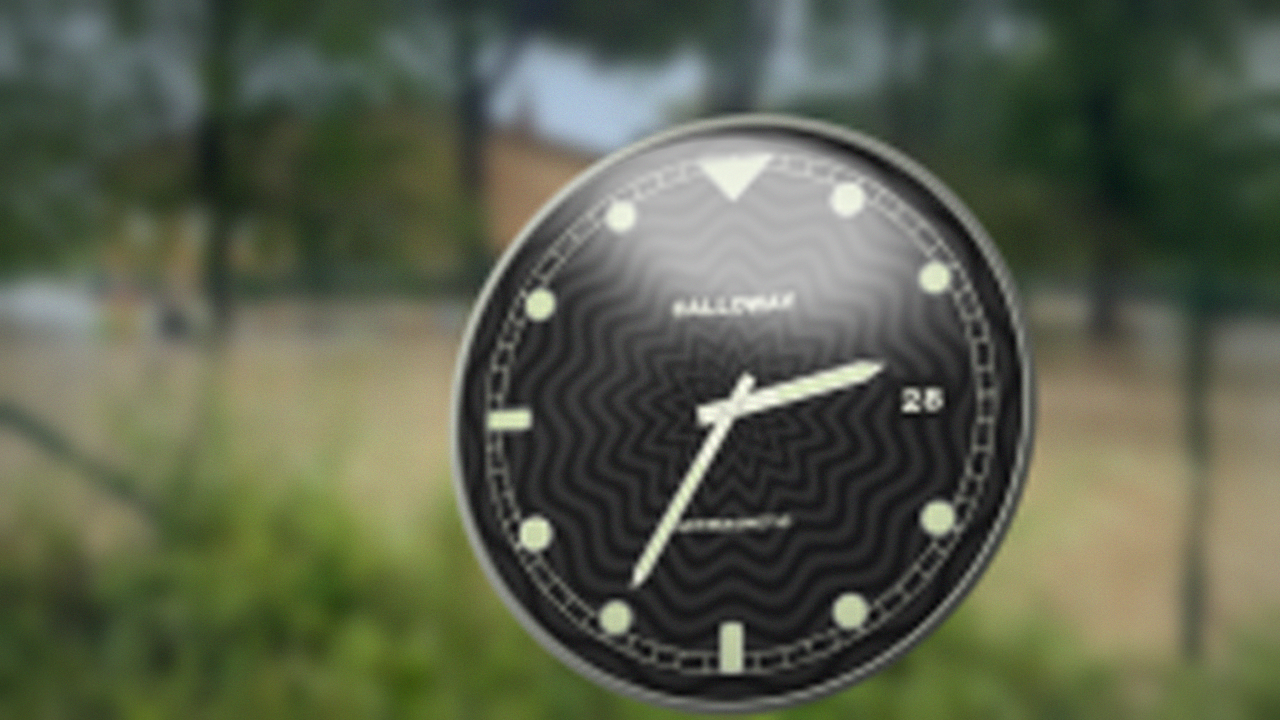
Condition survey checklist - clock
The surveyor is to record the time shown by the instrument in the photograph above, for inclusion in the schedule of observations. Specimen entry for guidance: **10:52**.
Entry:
**2:35**
